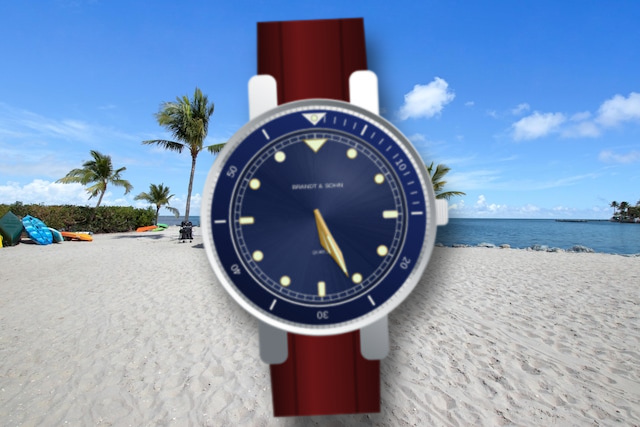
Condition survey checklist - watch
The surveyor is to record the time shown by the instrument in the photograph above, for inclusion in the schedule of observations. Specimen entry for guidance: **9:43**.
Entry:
**5:26**
